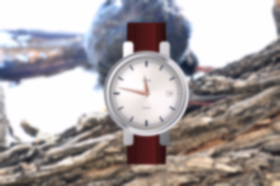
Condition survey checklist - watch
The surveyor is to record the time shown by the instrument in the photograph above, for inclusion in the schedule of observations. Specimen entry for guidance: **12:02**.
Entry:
**11:47**
